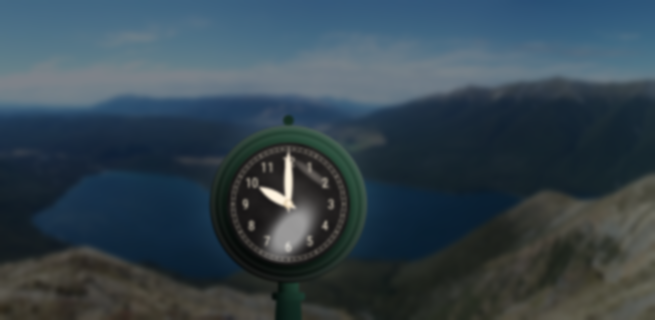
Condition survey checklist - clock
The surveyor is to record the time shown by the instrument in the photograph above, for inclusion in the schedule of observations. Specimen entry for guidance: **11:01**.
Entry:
**10:00**
